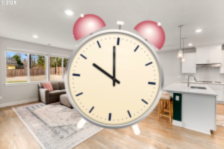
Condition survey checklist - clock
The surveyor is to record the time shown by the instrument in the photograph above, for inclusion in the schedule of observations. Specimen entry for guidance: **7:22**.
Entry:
**9:59**
